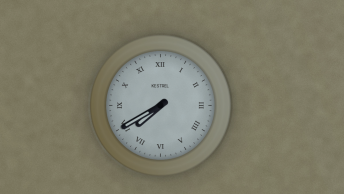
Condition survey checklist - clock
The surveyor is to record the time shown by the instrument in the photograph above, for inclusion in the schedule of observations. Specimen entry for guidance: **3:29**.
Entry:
**7:40**
